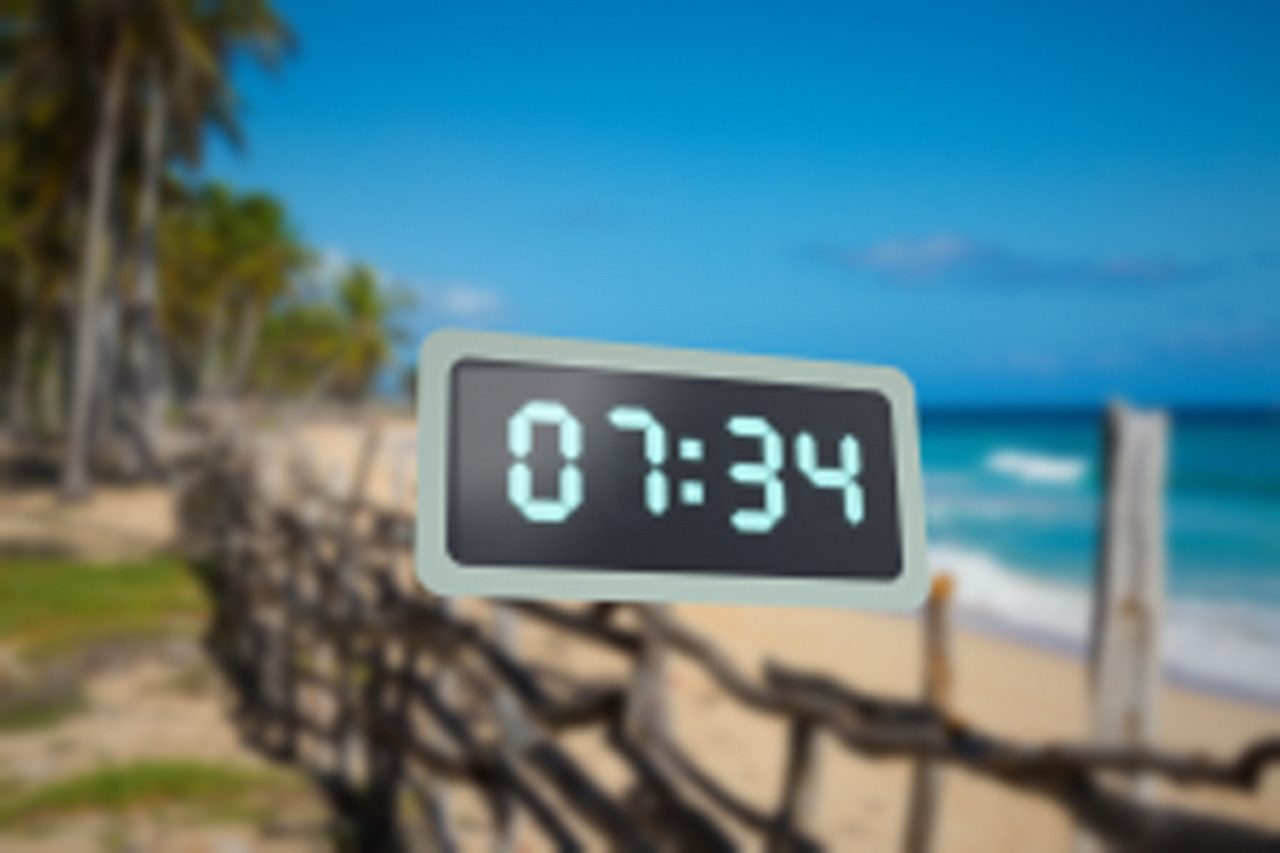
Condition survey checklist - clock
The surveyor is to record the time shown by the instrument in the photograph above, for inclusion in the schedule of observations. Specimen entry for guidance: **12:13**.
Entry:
**7:34**
